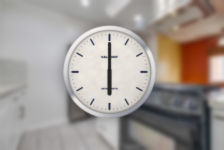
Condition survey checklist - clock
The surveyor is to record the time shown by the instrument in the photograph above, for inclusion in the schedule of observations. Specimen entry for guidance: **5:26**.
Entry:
**6:00**
